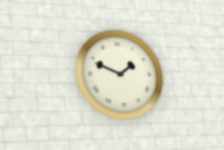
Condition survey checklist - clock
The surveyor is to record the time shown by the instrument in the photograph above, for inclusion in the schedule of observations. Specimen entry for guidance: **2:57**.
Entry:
**1:49**
